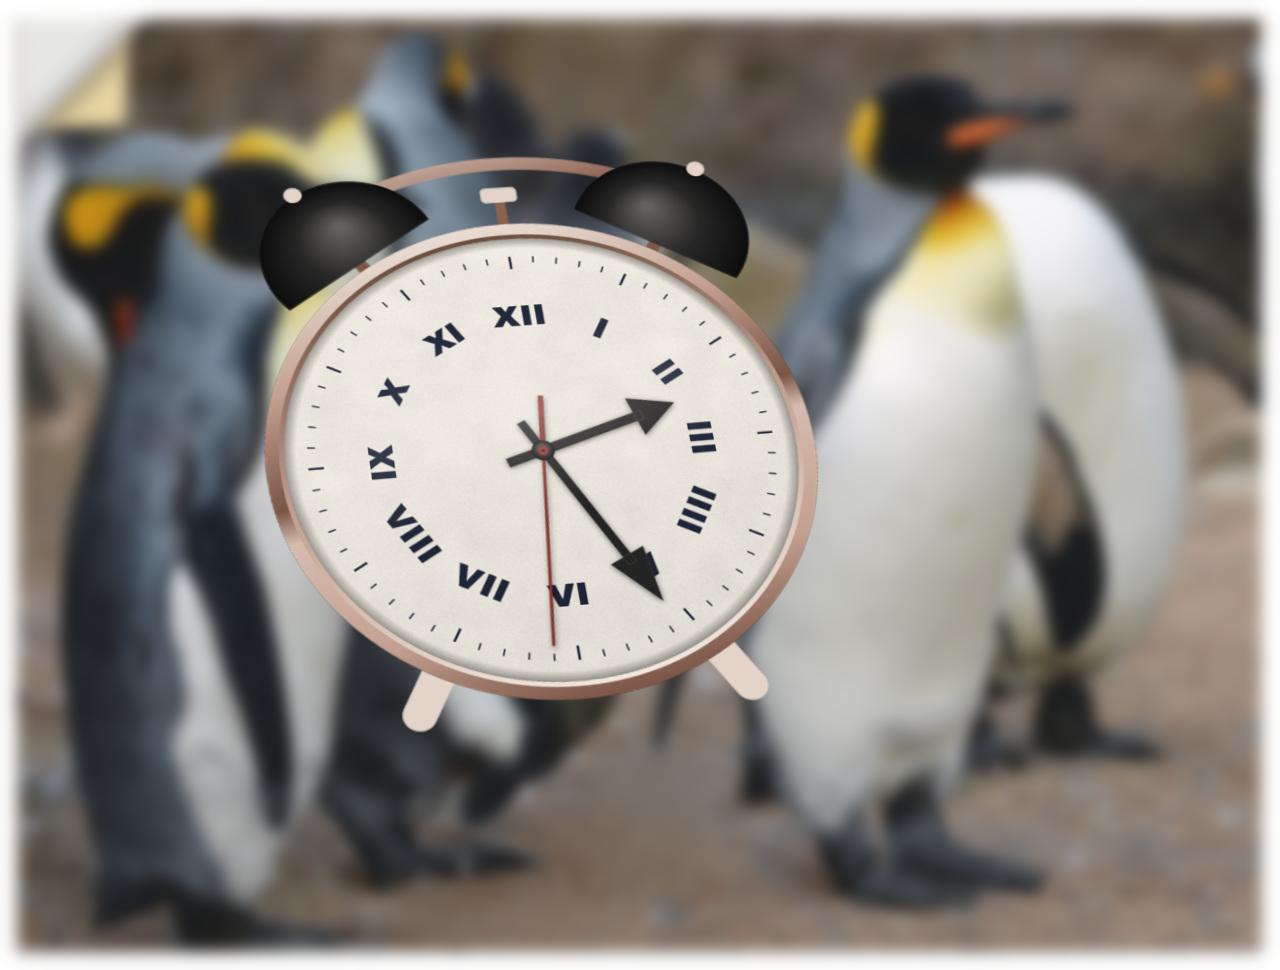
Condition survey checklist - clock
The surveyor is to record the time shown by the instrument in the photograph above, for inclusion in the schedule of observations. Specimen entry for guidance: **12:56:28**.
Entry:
**2:25:31**
